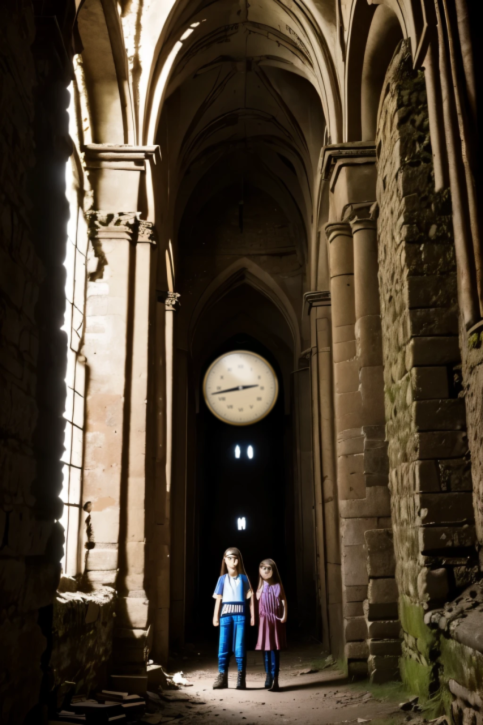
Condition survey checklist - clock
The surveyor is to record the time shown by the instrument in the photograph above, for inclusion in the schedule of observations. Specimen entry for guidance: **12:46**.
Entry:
**2:43**
